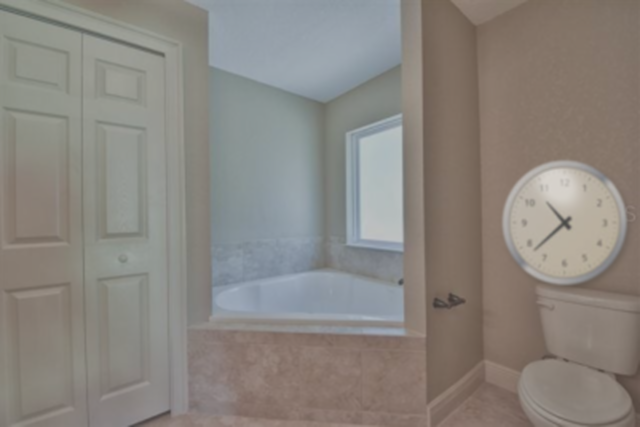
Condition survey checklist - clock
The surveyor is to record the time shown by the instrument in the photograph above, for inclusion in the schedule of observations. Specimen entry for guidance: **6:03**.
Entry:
**10:38**
